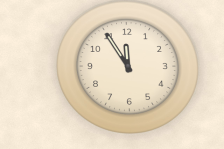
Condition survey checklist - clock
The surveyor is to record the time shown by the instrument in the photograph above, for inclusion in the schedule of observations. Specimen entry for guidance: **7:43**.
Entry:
**11:55**
